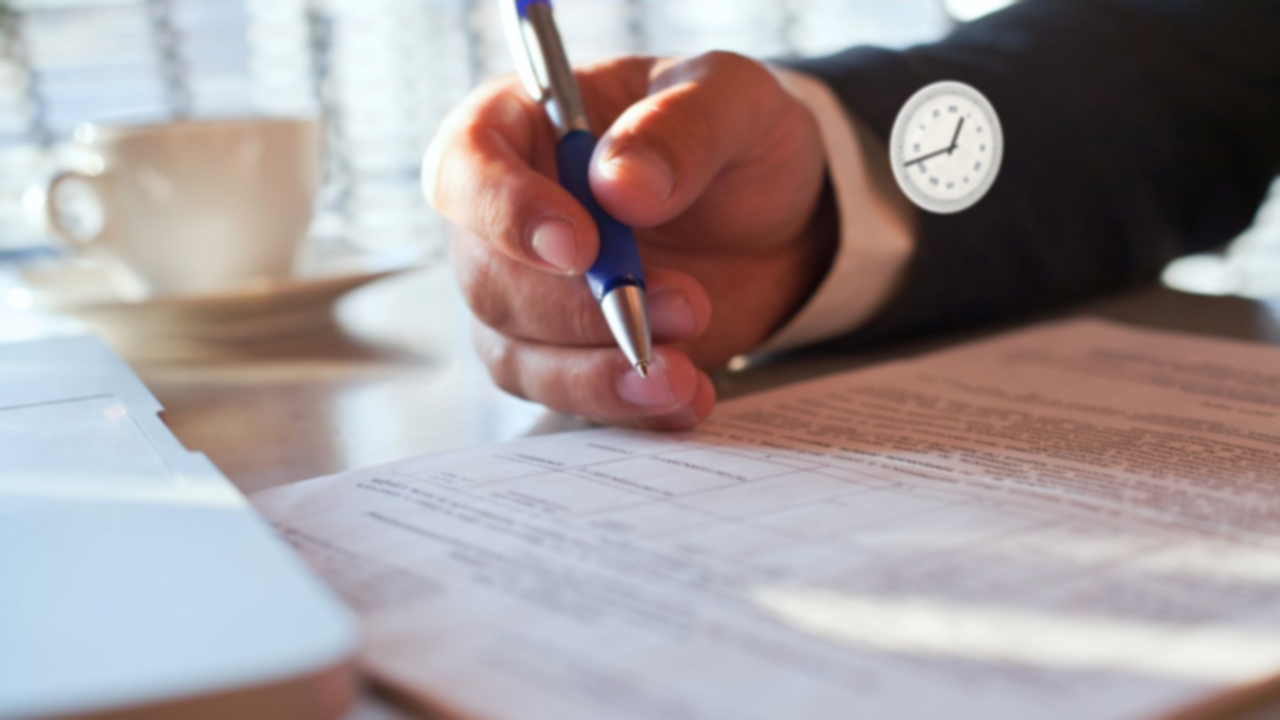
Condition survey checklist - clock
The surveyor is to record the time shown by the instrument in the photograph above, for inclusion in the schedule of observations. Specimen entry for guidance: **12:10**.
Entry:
**12:42**
